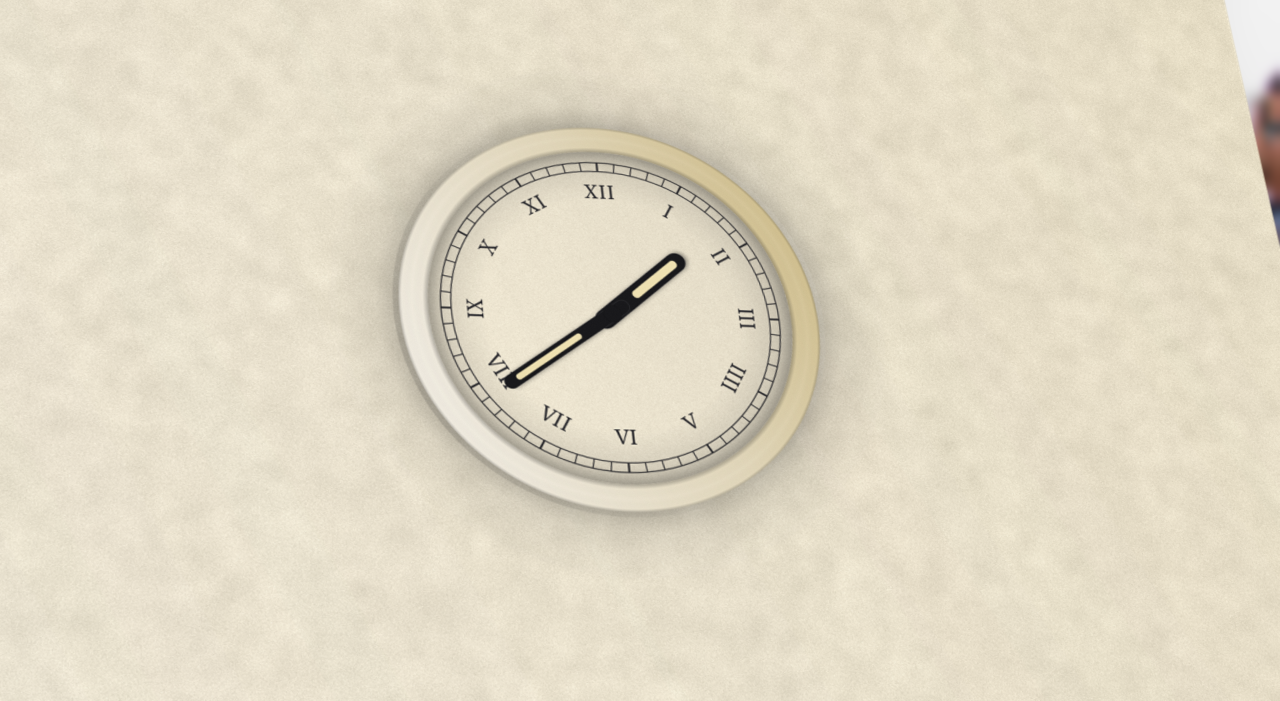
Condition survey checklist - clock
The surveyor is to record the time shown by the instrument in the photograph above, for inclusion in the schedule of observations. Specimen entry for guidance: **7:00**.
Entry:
**1:39**
